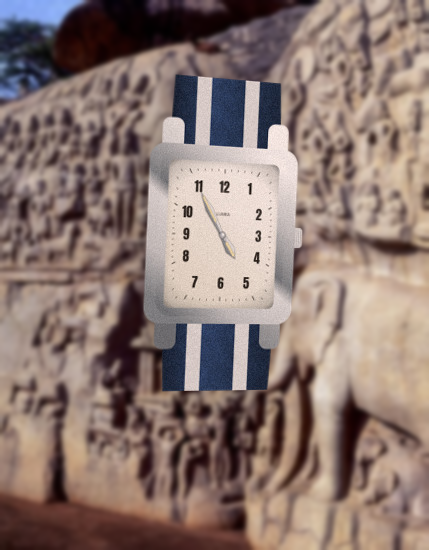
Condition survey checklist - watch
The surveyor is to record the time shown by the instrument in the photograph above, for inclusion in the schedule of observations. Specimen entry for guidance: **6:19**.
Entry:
**4:55**
